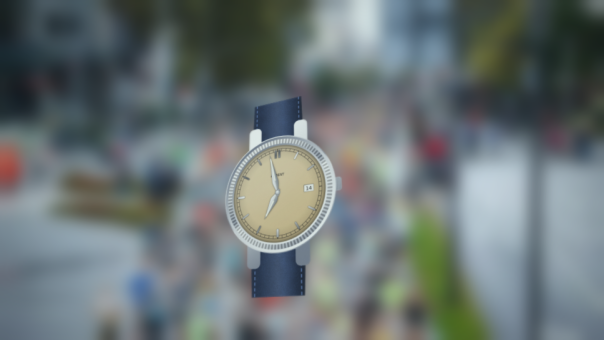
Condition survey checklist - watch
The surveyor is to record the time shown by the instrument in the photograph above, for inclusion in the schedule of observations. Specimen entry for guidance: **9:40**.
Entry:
**6:58**
